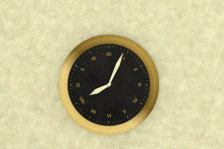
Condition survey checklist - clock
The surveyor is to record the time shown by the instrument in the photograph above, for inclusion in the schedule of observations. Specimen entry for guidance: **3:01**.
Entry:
**8:04**
